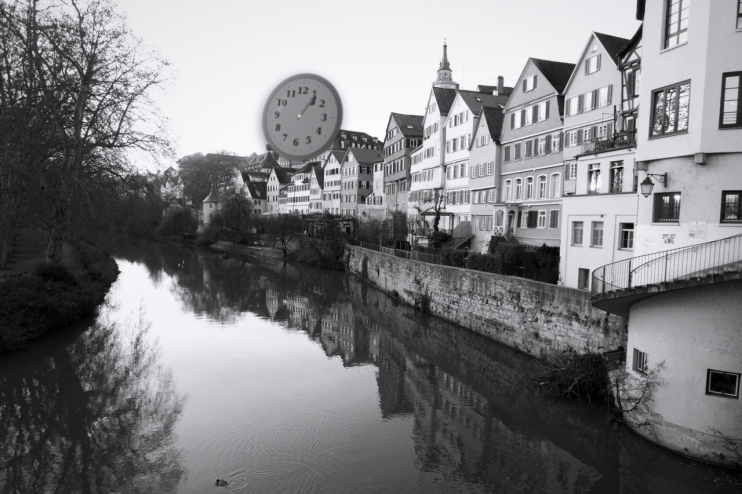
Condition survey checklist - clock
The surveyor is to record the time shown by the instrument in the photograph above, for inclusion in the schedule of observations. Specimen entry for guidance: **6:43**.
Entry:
**1:05**
